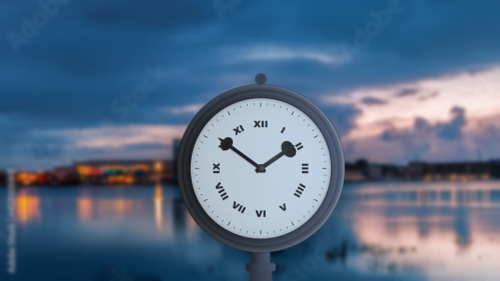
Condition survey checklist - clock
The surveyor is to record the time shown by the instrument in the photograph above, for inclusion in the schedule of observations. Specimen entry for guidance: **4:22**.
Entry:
**1:51**
